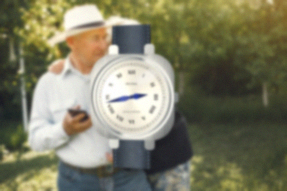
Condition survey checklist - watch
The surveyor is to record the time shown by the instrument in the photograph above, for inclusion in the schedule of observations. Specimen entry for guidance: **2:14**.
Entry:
**2:43**
